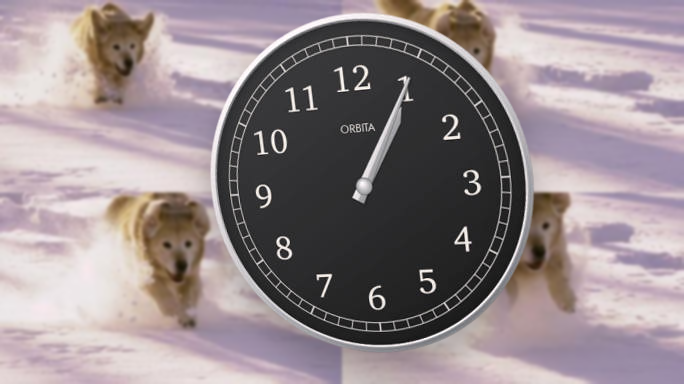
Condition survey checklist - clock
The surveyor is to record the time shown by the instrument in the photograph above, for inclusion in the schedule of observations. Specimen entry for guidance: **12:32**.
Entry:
**1:05**
